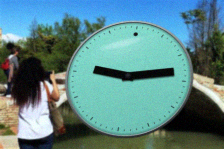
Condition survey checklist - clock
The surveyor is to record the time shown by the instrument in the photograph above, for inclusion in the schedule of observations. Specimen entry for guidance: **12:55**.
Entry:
**9:13**
